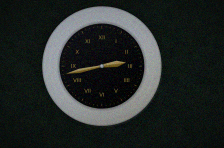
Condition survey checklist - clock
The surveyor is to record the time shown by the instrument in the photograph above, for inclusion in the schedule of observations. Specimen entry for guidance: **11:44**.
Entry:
**2:43**
